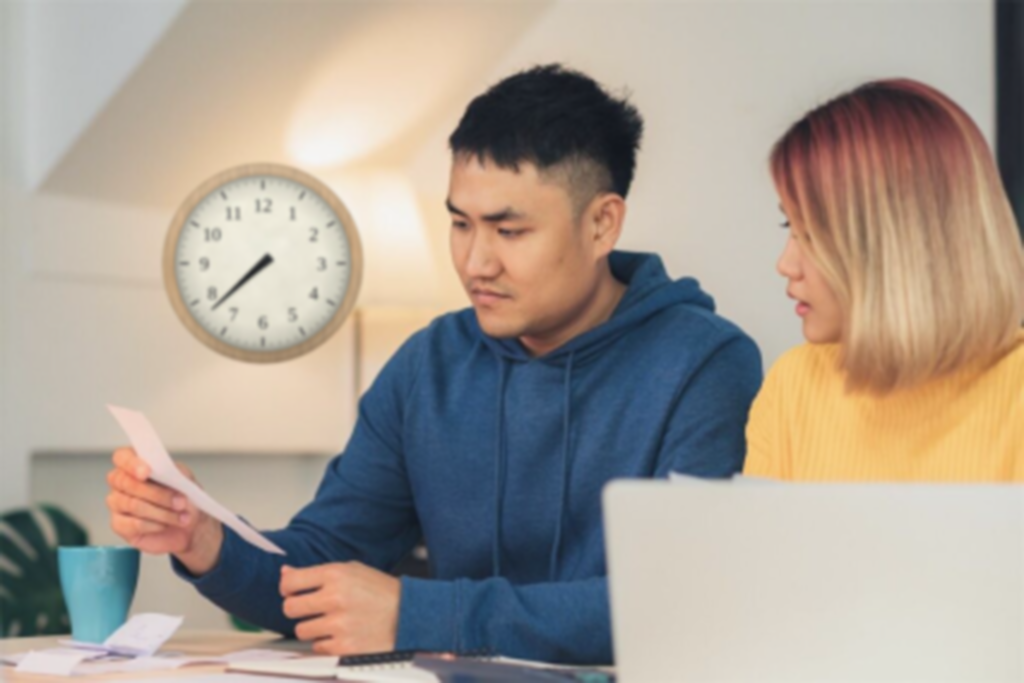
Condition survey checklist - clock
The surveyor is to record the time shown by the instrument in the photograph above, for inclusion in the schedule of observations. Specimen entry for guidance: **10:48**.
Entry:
**7:38**
